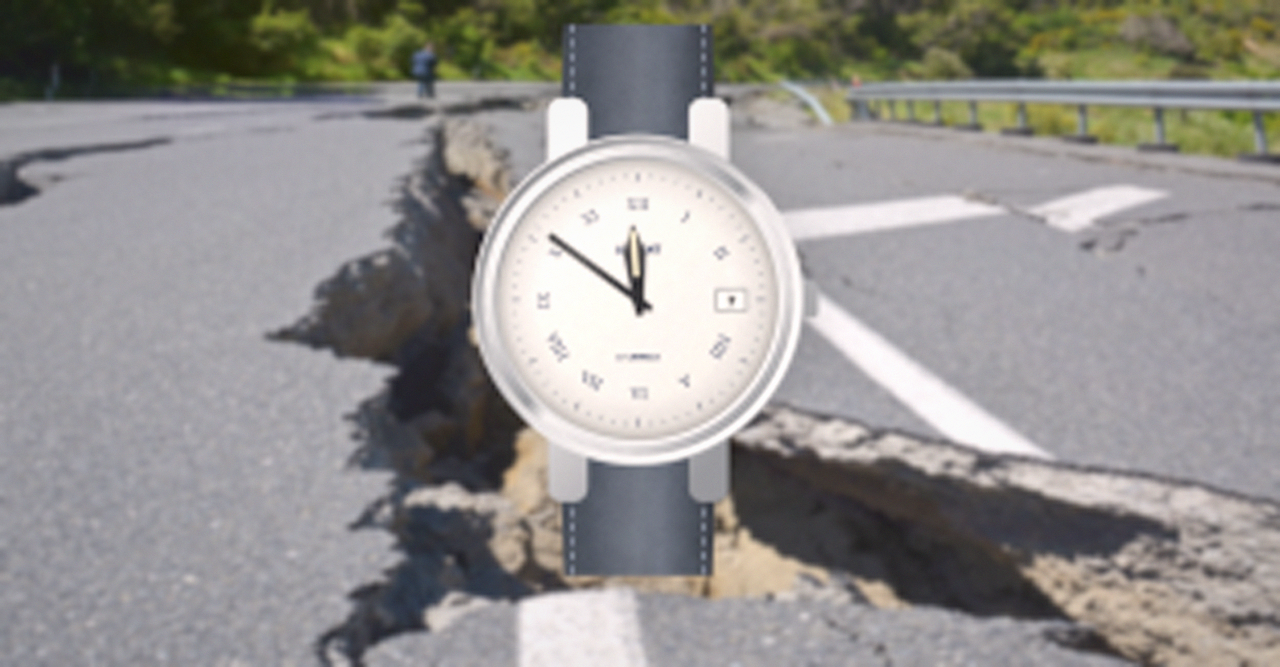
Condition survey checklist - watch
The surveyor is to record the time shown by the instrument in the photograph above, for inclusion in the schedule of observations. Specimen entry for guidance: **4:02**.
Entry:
**11:51**
